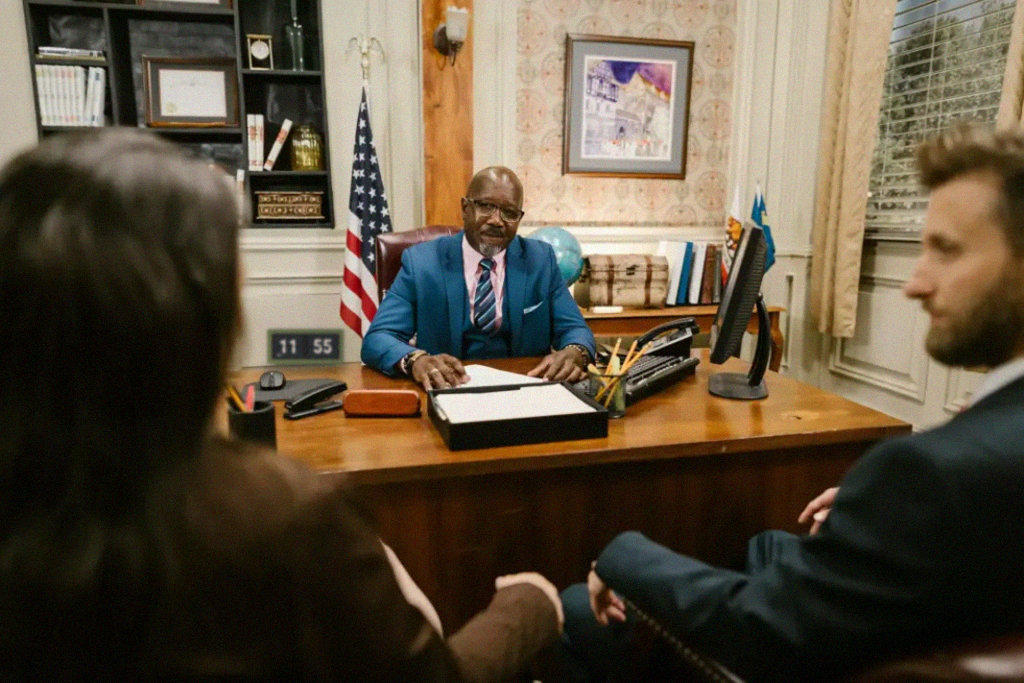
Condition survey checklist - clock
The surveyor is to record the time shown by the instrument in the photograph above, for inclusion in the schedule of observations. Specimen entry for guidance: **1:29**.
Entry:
**11:55**
